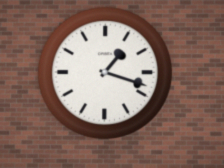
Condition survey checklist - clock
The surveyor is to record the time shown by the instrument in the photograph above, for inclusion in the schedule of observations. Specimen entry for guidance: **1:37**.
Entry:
**1:18**
